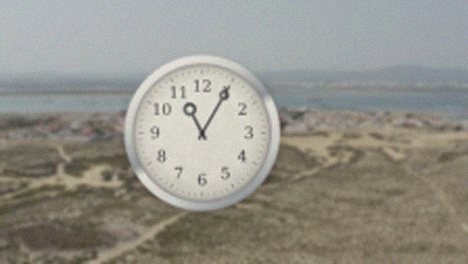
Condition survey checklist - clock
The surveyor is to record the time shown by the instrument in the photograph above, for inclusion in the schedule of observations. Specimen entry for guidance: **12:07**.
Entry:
**11:05**
